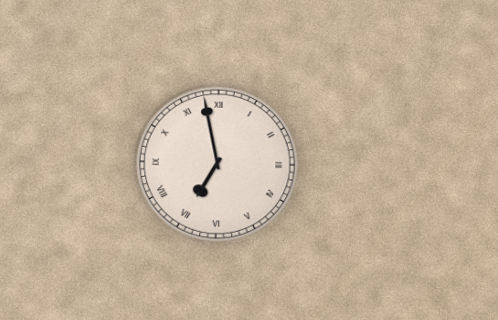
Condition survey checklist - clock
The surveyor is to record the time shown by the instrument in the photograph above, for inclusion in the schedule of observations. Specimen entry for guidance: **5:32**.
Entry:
**6:58**
